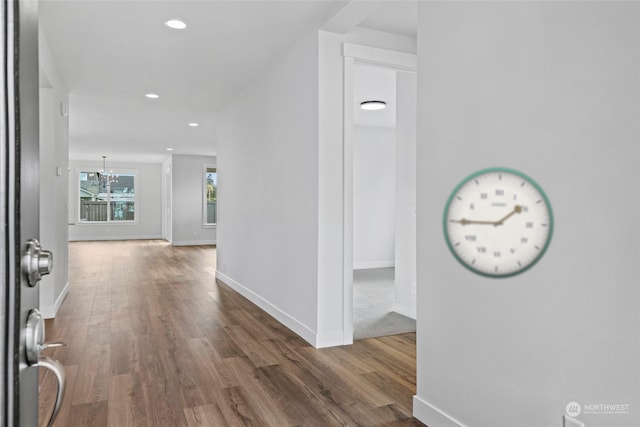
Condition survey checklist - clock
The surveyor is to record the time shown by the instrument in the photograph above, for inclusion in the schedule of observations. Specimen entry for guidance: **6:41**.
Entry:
**1:45**
